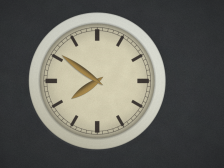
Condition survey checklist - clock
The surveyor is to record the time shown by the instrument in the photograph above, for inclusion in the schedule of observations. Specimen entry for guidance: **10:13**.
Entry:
**7:51**
